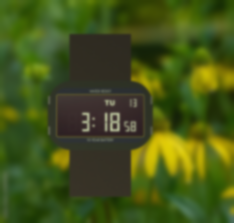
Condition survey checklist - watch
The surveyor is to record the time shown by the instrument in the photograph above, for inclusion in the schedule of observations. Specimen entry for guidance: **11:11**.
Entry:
**3:18**
